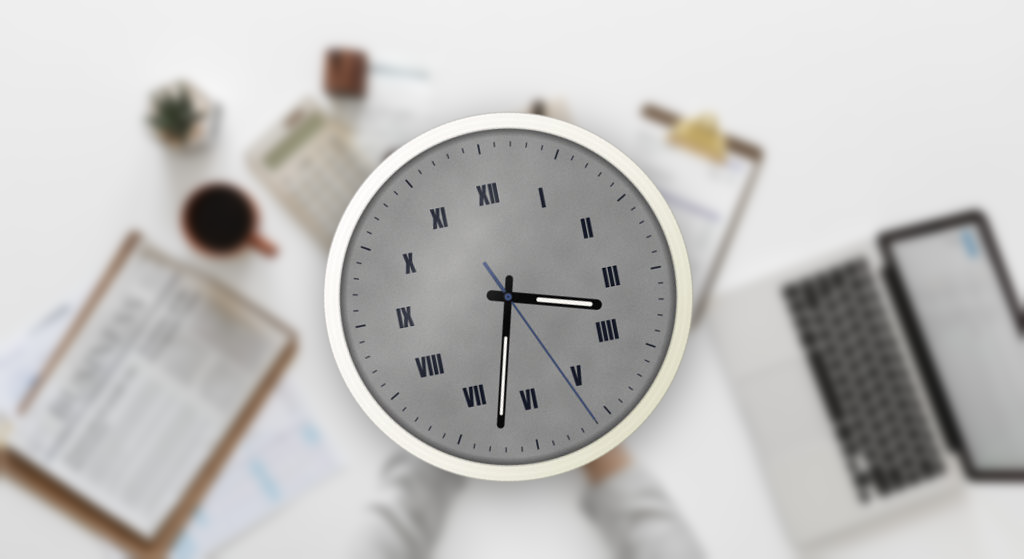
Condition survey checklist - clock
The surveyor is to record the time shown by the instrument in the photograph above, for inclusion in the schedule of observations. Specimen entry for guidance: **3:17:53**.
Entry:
**3:32:26**
